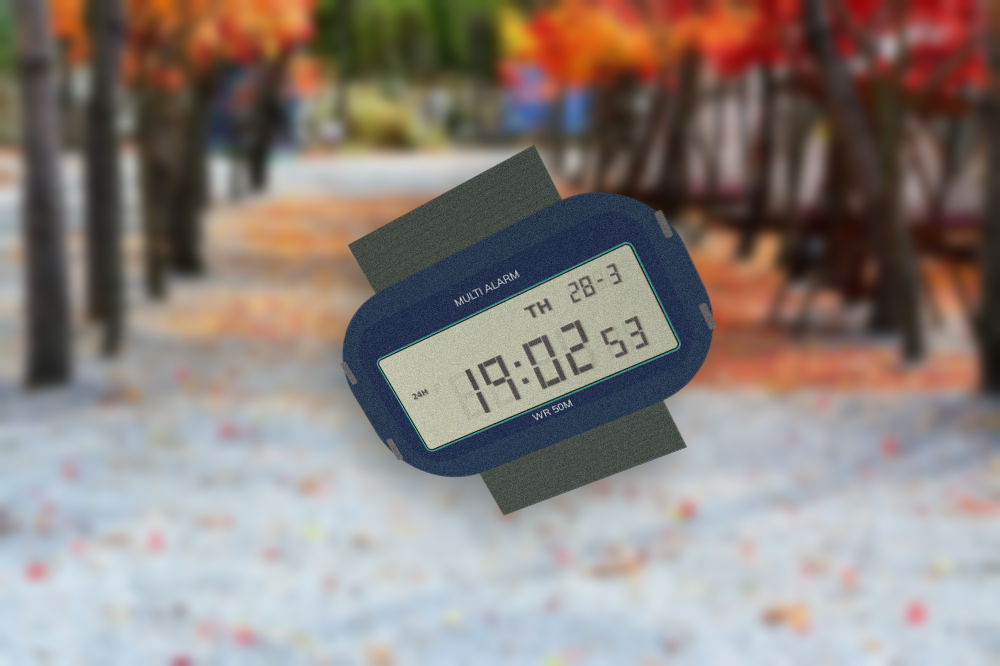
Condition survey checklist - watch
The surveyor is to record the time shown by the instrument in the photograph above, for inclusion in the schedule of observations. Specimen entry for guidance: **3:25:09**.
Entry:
**19:02:53**
